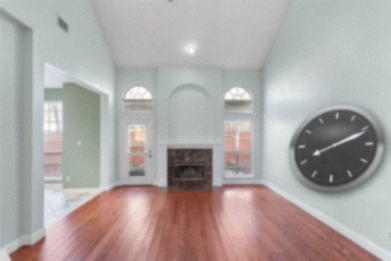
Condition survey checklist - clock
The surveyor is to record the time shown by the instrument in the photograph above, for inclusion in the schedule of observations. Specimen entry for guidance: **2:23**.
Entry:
**8:11**
